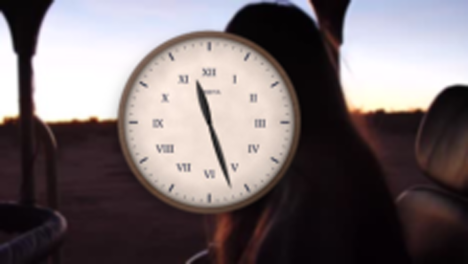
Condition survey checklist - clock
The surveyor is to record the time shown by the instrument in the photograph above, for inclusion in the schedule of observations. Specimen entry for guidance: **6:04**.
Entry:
**11:27**
